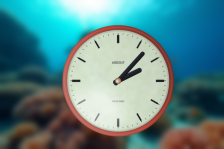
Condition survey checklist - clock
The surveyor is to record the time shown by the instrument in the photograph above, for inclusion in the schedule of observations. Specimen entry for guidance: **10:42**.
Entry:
**2:07**
